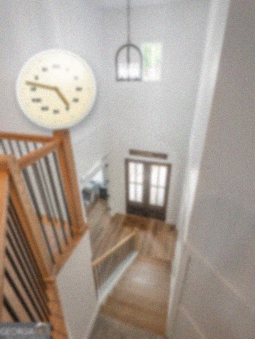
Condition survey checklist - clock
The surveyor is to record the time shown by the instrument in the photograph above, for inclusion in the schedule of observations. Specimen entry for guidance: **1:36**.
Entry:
**4:47**
